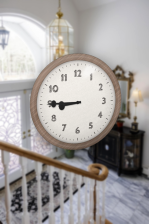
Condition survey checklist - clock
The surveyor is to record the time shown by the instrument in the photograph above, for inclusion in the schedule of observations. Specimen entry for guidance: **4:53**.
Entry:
**8:45**
